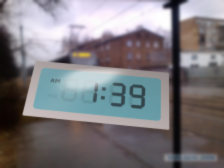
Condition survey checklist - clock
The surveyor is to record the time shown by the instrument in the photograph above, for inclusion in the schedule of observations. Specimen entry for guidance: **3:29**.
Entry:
**1:39**
